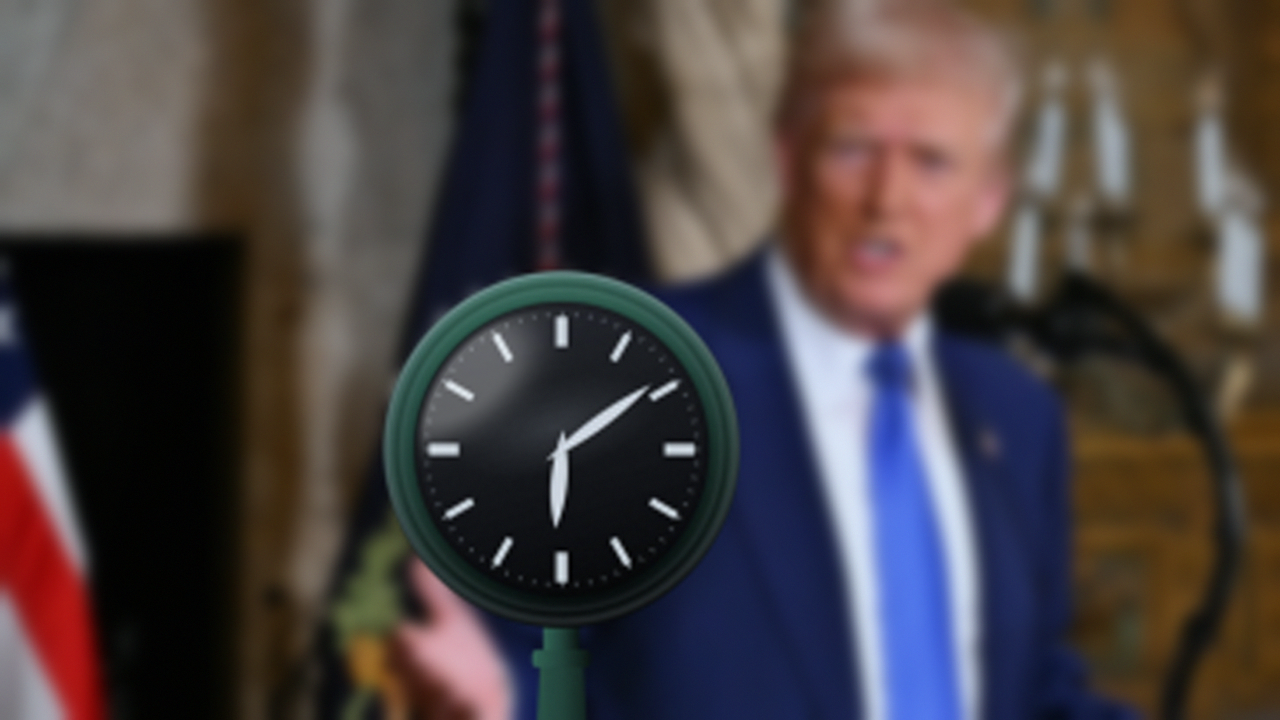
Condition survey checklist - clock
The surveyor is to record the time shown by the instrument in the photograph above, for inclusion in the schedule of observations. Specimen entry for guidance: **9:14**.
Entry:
**6:09**
